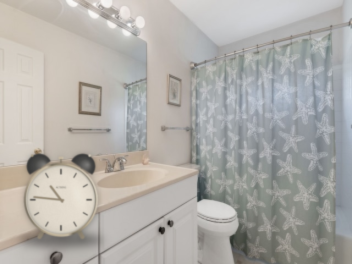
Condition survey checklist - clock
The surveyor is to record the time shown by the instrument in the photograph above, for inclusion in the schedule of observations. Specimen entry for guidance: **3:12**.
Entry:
**10:46**
